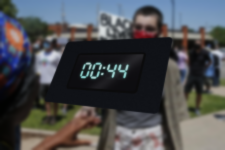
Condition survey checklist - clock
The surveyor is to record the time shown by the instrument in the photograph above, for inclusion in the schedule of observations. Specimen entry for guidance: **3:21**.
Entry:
**0:44**
